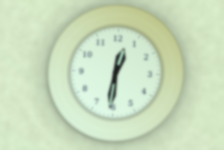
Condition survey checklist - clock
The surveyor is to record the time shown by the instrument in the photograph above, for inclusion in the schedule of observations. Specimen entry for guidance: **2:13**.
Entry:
**12:31**
